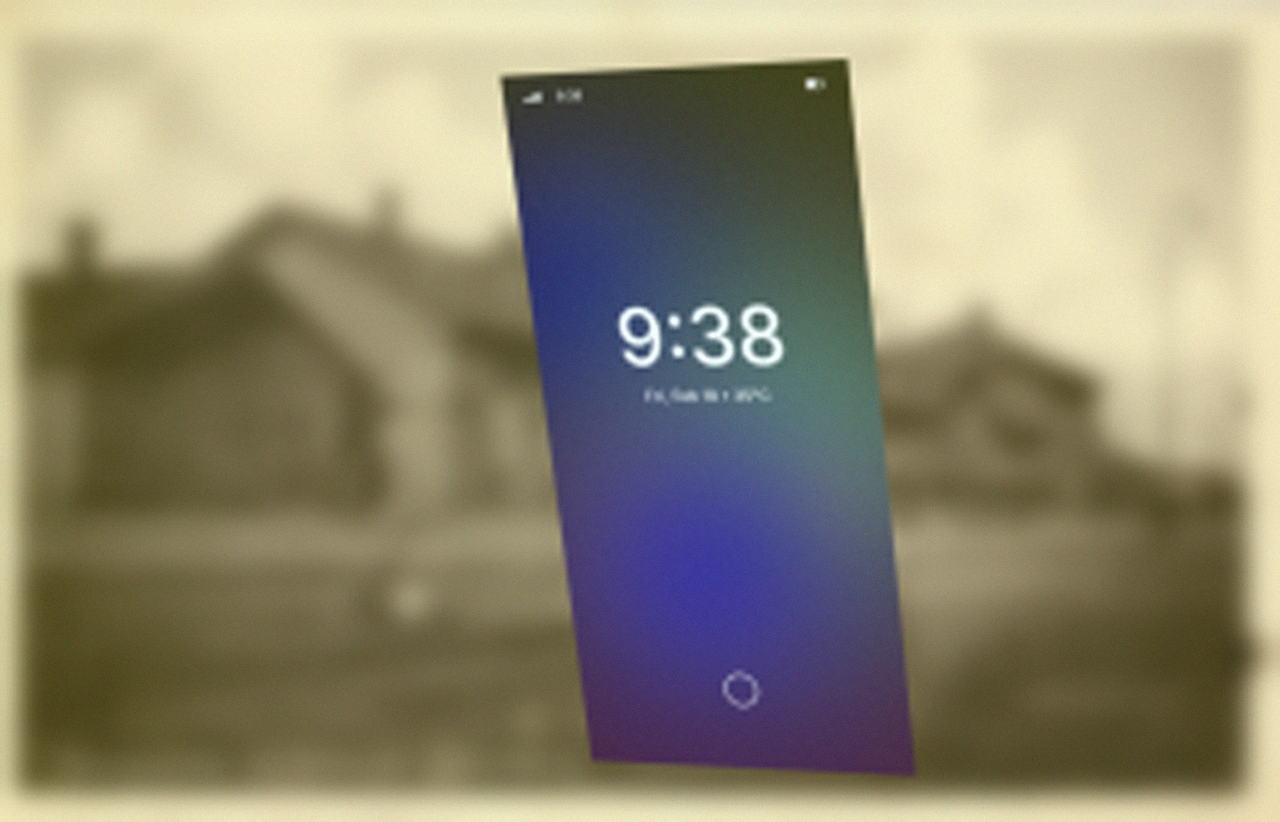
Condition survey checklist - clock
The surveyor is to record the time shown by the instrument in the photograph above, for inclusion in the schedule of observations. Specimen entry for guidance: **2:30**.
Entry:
**9:38**
